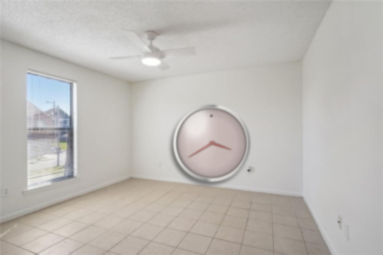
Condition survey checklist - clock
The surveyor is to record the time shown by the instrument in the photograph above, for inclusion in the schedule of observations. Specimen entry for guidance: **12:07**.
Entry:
**3:40**
